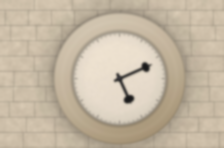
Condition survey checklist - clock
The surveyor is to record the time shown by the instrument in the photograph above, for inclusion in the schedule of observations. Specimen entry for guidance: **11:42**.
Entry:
**5:11**
